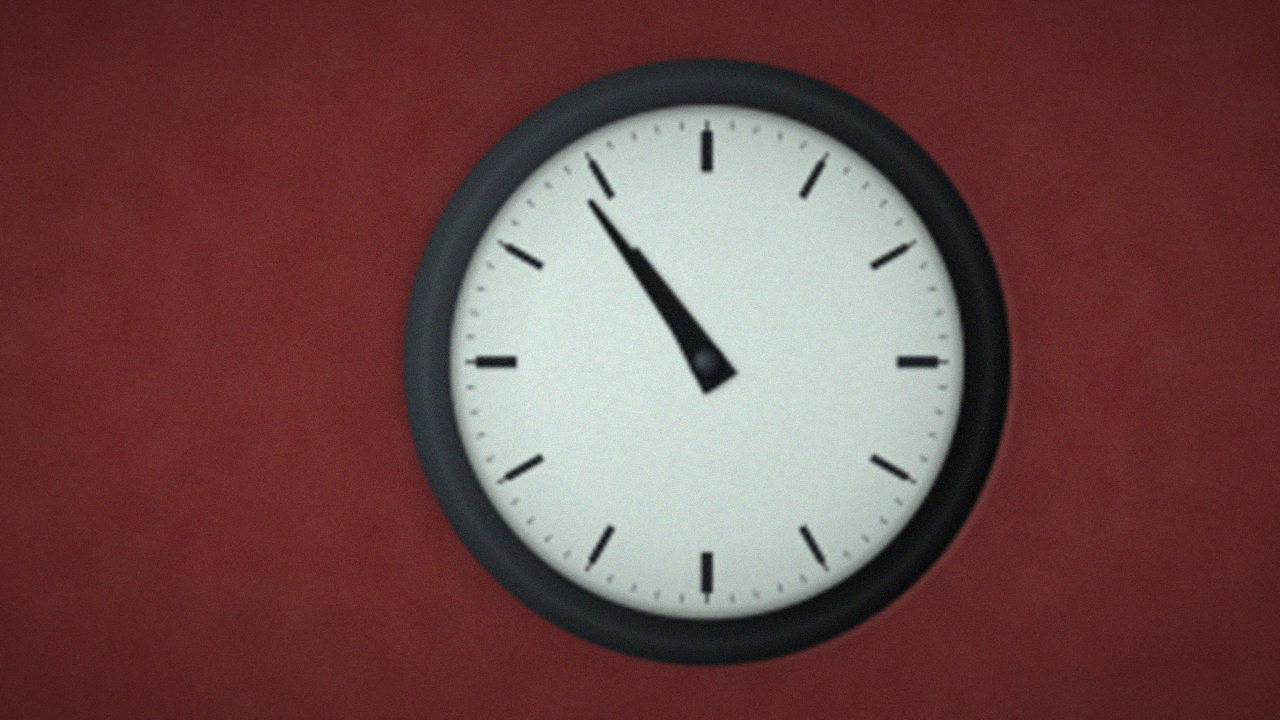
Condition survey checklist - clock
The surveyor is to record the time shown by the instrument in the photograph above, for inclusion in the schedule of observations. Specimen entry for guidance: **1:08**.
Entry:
**10:54**
